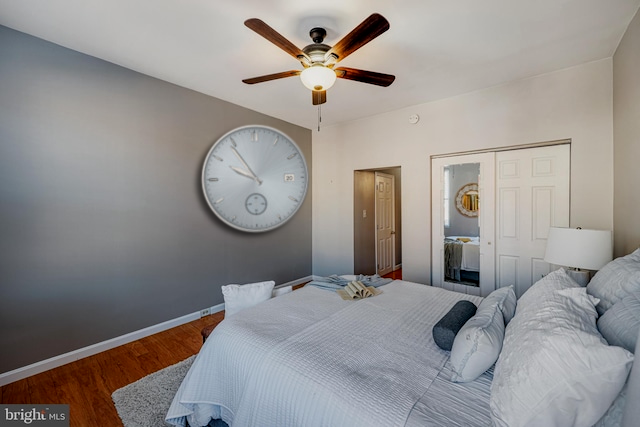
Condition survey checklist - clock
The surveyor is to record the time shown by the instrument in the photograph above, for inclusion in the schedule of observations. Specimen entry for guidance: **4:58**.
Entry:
**9:54**
